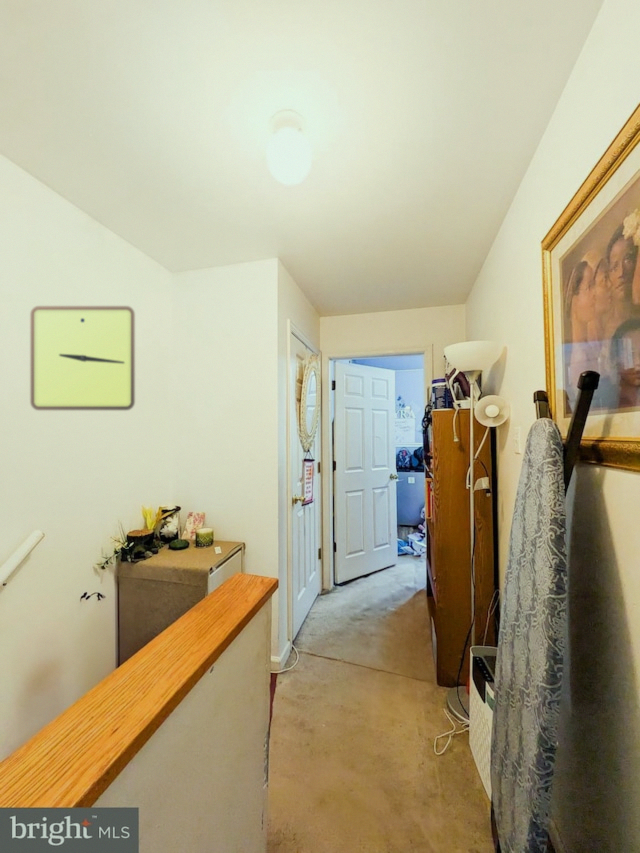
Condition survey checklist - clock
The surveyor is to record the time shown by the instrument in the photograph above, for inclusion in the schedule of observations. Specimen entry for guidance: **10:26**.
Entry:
**9:16**
